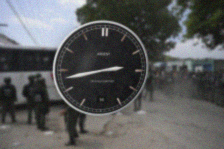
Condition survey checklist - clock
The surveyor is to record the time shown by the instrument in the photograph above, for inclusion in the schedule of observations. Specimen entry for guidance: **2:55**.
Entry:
**2:43**
